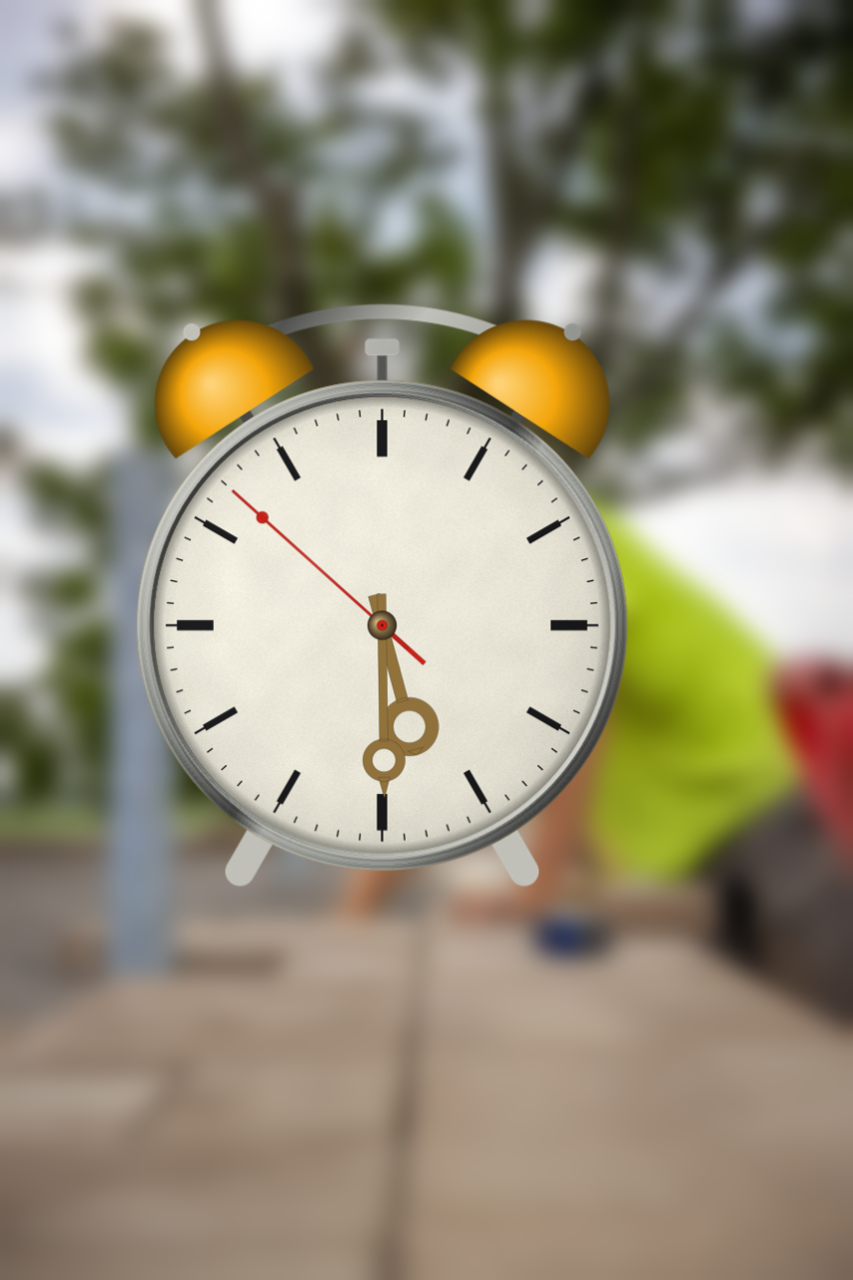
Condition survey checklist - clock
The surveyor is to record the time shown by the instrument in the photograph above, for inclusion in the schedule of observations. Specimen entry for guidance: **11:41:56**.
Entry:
**5:29:52**
